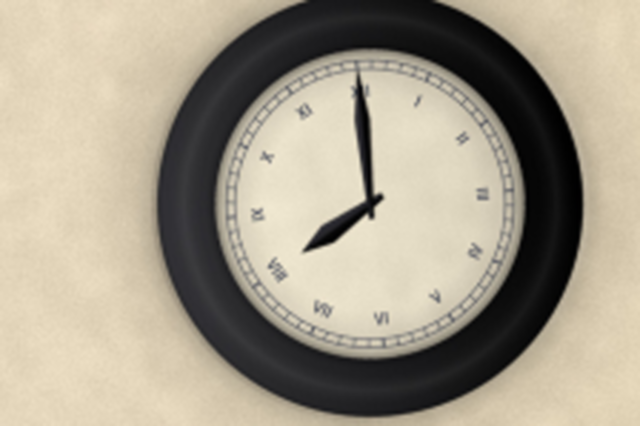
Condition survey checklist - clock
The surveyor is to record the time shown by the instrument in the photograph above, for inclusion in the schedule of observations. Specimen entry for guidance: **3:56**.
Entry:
**8:00**
